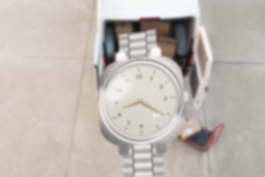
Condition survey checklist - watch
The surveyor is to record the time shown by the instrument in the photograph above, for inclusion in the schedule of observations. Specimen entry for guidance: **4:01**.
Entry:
**8:21**
